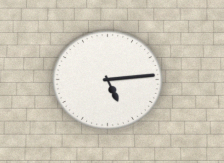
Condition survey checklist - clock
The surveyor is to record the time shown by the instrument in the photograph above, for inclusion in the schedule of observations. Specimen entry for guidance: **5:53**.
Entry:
**5:14**
